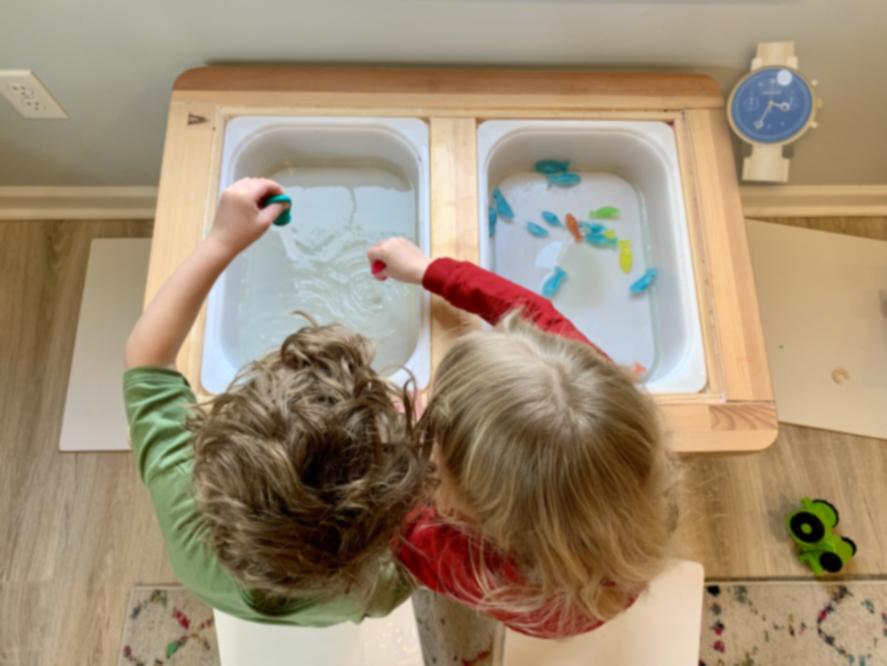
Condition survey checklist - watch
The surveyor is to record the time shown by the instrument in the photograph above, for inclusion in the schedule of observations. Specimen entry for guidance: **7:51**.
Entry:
**3:34**
